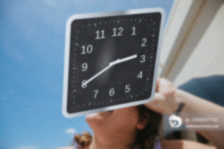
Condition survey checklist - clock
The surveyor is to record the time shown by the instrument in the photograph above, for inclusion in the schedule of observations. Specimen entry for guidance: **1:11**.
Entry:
**2:40**
